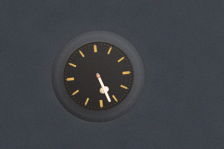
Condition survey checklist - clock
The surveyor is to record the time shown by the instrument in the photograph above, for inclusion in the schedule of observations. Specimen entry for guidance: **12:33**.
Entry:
**5:27**
